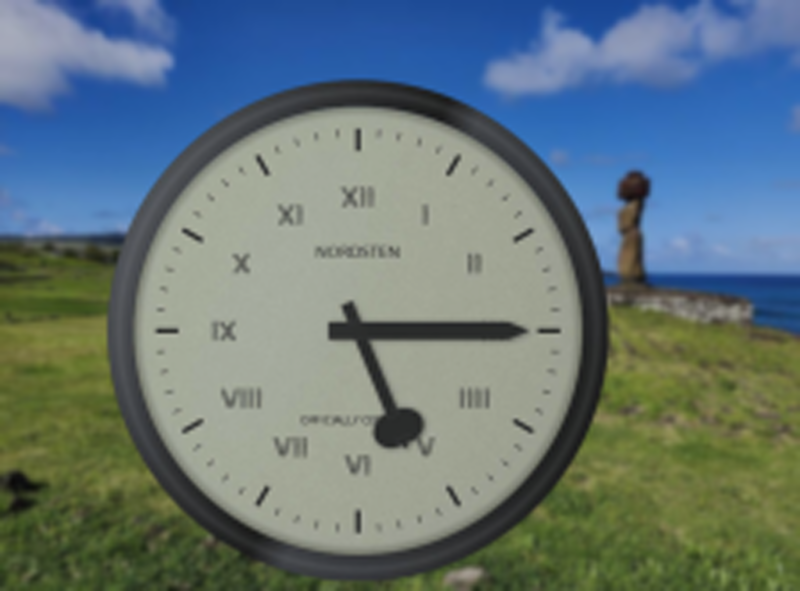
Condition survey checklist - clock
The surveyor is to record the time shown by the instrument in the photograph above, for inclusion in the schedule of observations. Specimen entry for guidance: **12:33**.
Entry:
**5:15**
